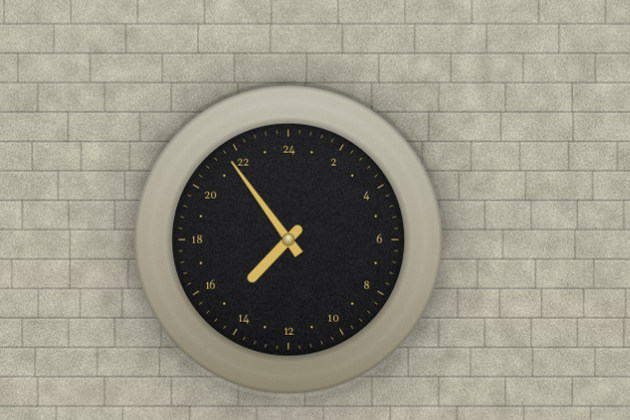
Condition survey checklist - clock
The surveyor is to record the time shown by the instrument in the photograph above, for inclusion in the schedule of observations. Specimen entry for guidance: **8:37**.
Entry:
**14:54**
